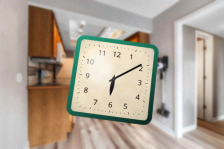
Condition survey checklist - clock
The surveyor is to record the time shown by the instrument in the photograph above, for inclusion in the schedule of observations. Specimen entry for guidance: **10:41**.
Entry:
**6:09**
